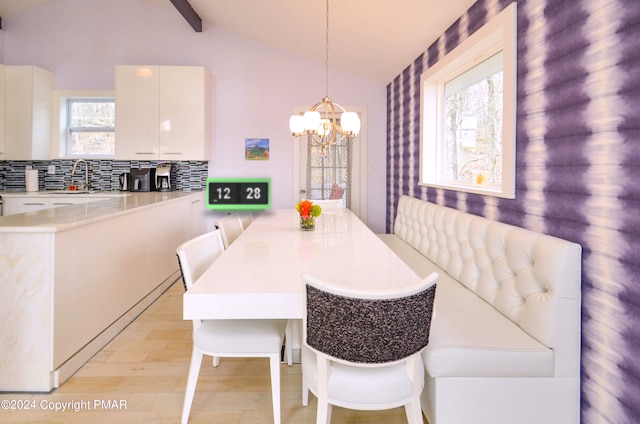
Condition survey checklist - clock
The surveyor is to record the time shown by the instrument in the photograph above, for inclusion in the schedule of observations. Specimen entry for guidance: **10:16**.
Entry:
**12:28**
